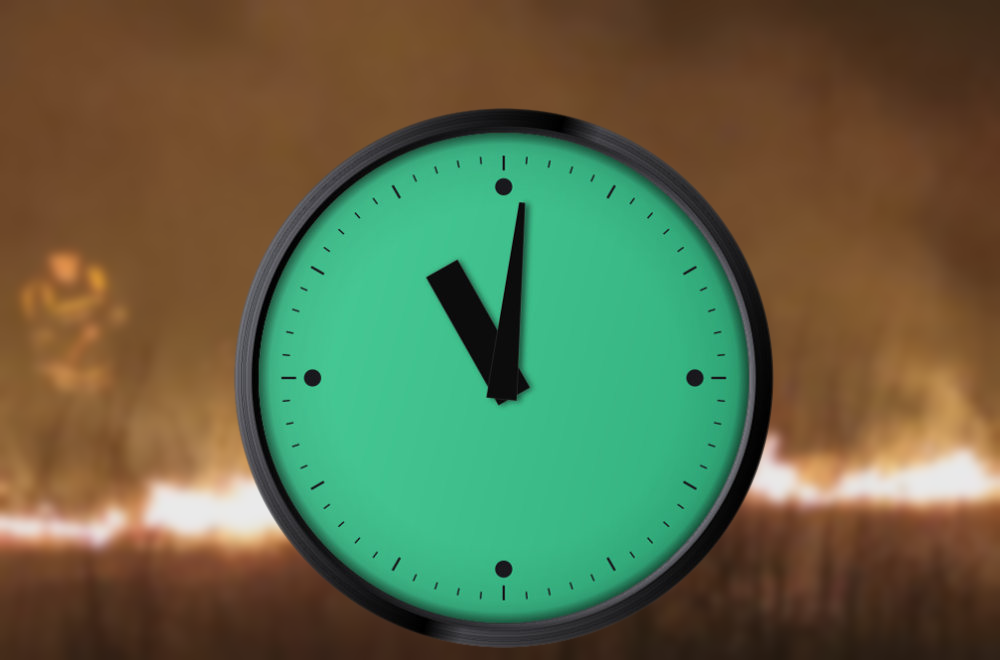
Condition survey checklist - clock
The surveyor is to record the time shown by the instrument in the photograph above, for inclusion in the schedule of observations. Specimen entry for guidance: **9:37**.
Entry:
**11:01**
